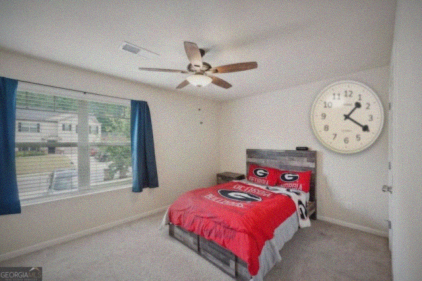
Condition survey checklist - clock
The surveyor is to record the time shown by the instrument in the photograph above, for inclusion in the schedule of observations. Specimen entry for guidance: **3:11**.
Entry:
**1:20**
